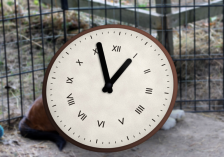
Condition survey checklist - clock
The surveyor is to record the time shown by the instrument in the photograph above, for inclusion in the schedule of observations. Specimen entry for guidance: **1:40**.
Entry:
**12:56**
